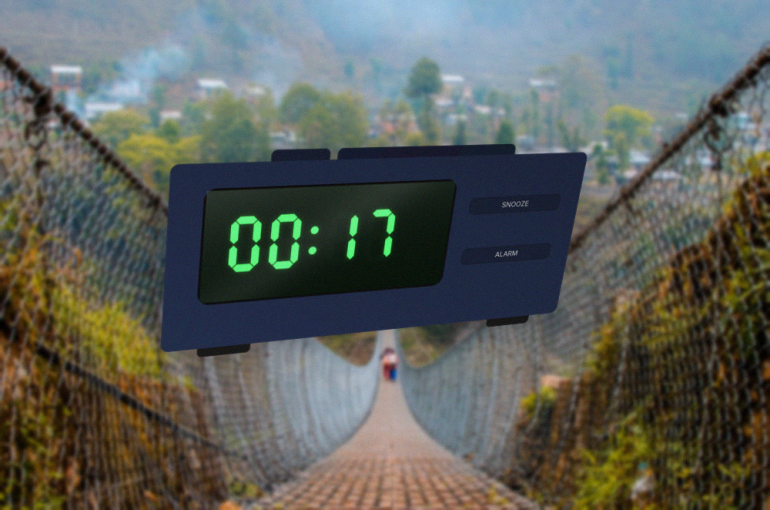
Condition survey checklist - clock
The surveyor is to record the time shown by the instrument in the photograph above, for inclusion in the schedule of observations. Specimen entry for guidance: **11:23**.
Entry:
**0:17**
